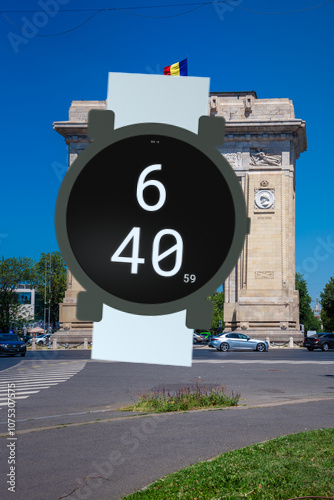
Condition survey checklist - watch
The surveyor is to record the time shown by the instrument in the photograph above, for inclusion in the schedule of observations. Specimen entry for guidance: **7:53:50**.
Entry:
**6:40:59**
